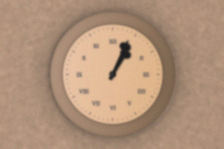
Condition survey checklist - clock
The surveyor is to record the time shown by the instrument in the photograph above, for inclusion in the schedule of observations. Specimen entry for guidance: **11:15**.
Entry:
**1:04**
